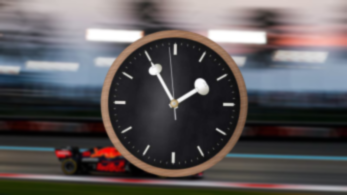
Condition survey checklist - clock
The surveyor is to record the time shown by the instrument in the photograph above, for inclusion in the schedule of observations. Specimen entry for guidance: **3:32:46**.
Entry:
**1:54:59**
